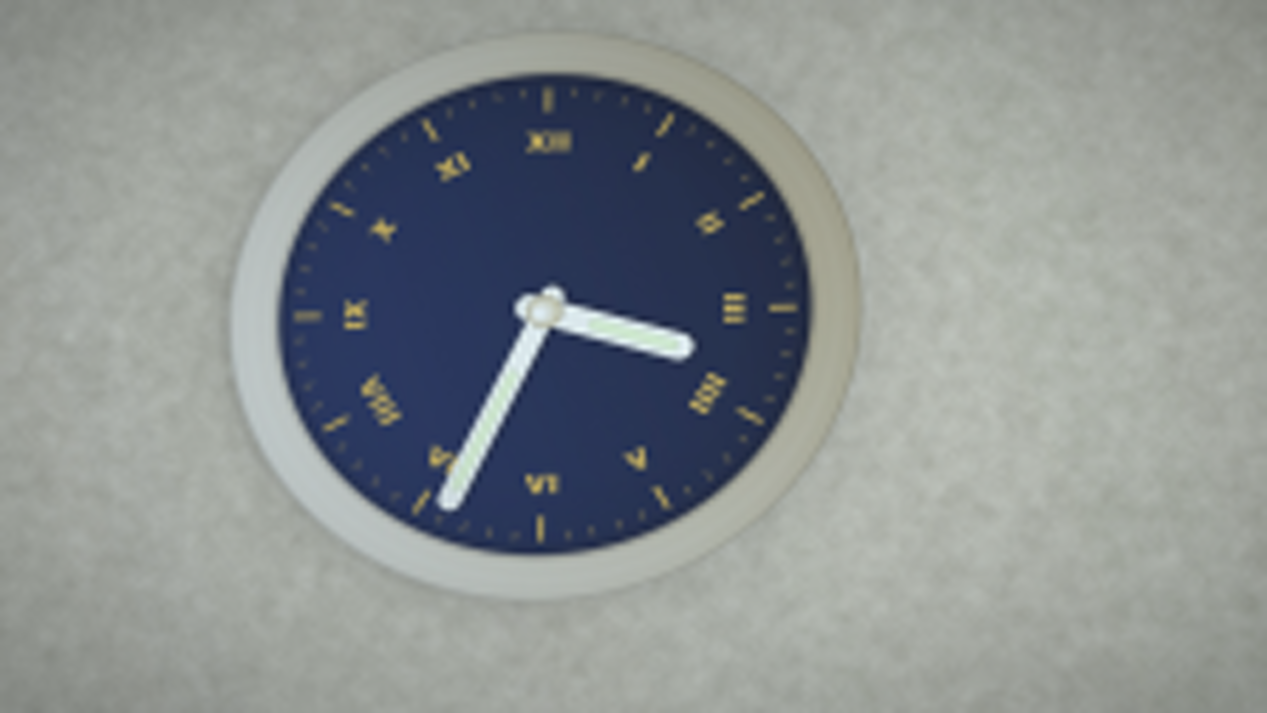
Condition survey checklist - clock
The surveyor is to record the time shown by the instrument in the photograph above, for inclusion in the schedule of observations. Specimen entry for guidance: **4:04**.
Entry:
**3:34**
